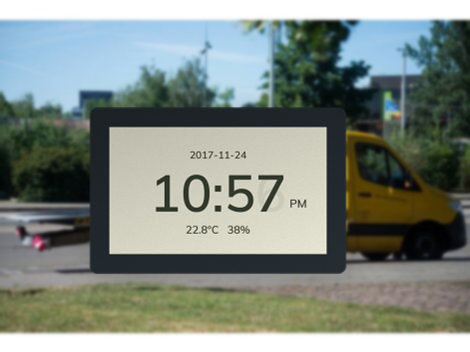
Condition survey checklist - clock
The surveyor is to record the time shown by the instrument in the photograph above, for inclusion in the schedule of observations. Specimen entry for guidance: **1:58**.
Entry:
**10:57**
